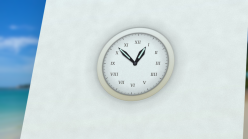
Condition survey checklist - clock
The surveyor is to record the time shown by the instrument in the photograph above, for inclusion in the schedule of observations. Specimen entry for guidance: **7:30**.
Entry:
**12:52**
